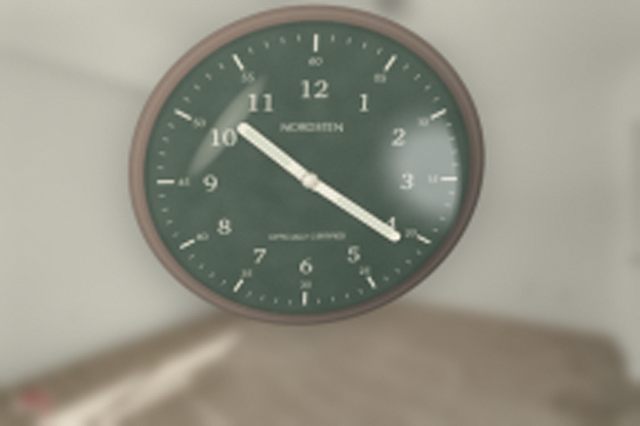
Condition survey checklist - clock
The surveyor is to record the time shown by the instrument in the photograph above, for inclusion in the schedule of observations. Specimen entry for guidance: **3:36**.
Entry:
**10:21**
